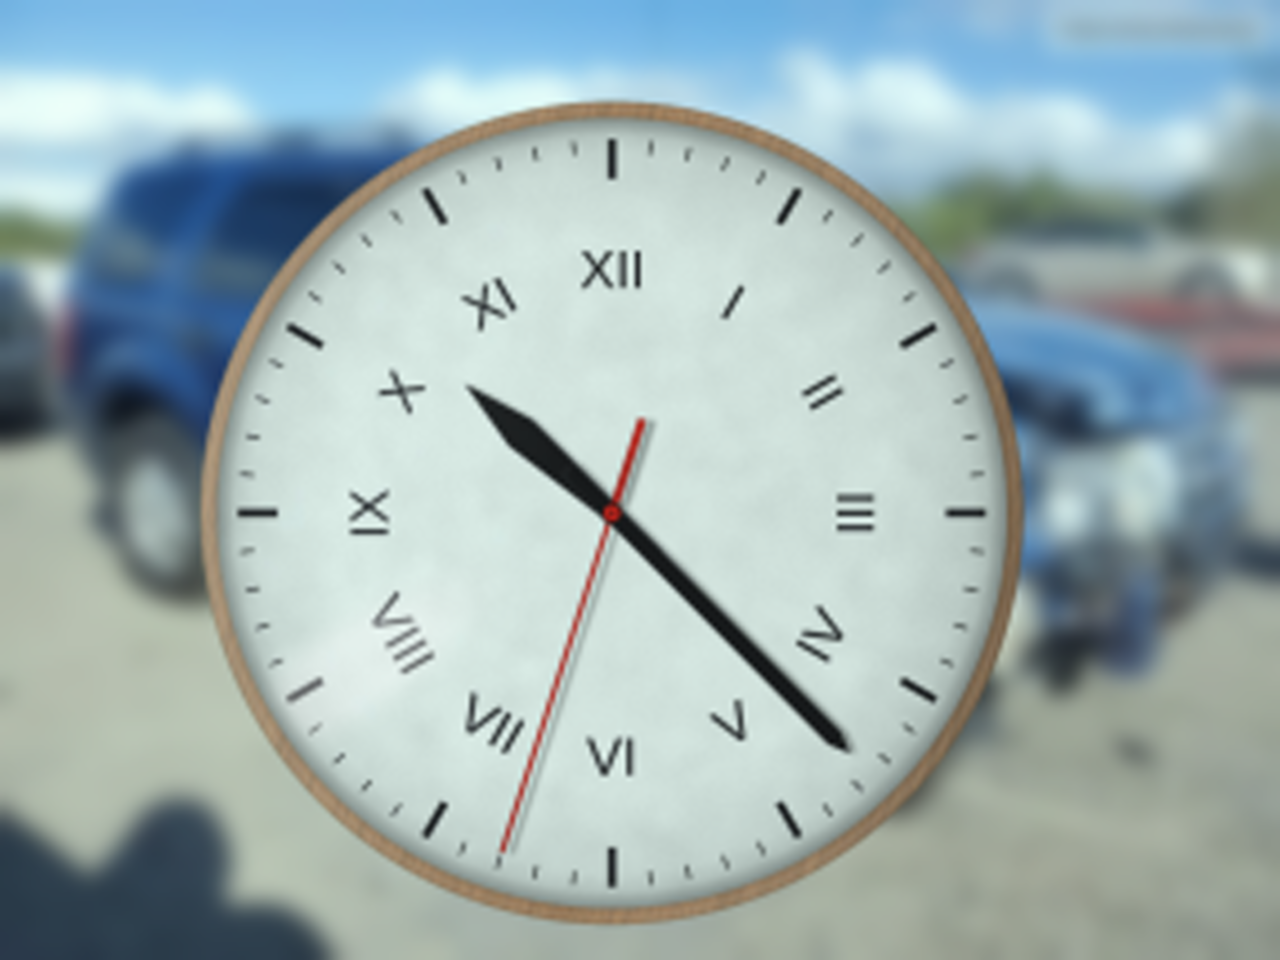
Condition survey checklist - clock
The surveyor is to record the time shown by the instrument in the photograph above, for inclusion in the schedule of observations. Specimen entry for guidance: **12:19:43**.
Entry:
**10:22:33**
